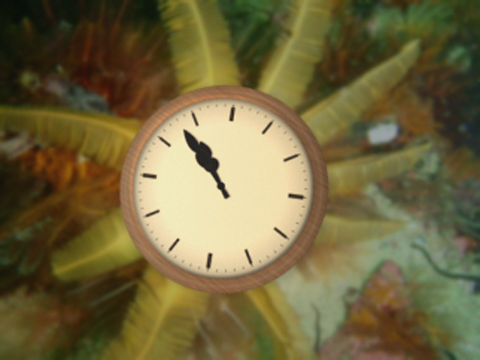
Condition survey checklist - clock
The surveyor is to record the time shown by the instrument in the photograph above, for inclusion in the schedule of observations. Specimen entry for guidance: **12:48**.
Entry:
**10:53**
